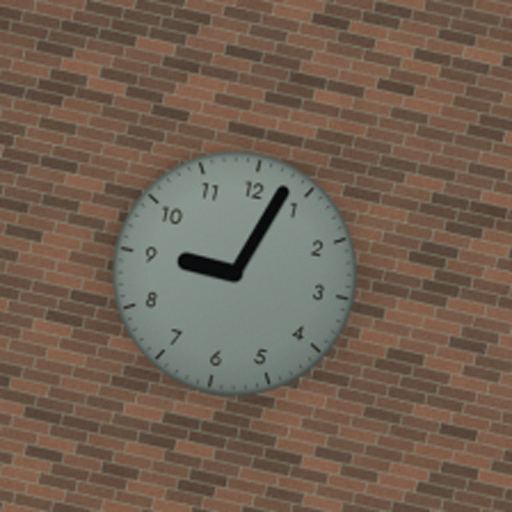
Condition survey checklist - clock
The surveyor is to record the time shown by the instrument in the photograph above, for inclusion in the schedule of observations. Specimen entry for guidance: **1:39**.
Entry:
**9:03**
